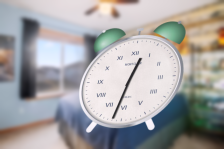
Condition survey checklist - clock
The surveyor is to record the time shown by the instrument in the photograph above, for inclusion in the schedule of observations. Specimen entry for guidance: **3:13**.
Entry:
**12:32**
